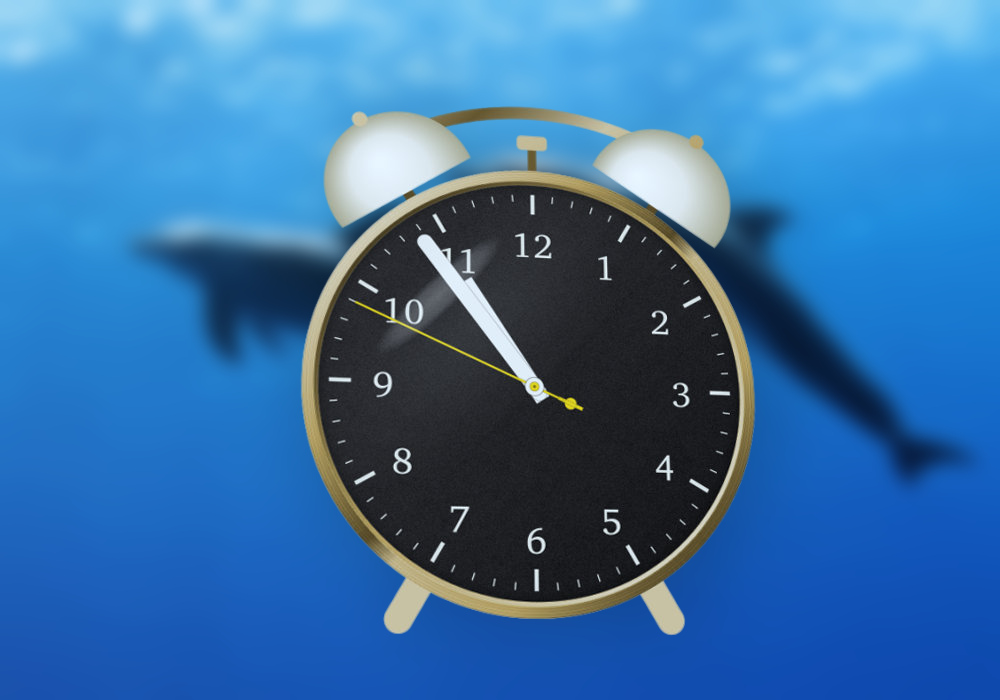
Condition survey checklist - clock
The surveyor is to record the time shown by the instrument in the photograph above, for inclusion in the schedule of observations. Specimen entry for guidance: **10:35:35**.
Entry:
**10:53:49**
